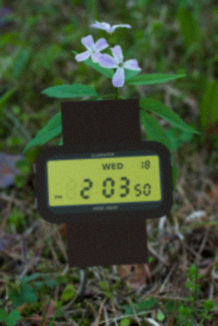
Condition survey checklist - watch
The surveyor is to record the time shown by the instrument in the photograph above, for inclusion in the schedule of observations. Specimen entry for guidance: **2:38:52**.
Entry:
**2:03:50**
